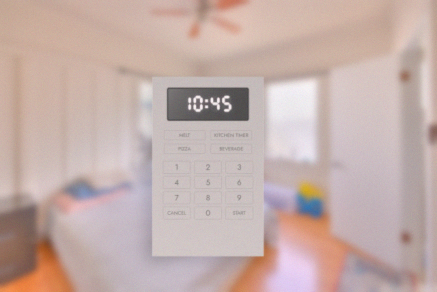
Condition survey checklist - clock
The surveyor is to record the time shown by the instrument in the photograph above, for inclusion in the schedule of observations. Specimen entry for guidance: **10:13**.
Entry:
**10:45**
